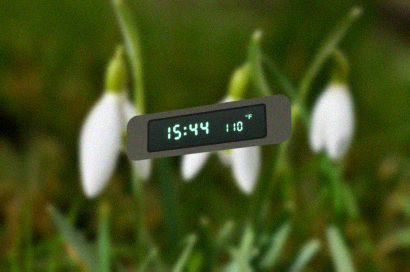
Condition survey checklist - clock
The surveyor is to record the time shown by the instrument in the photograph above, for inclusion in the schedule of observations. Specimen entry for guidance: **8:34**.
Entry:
**15:44**
